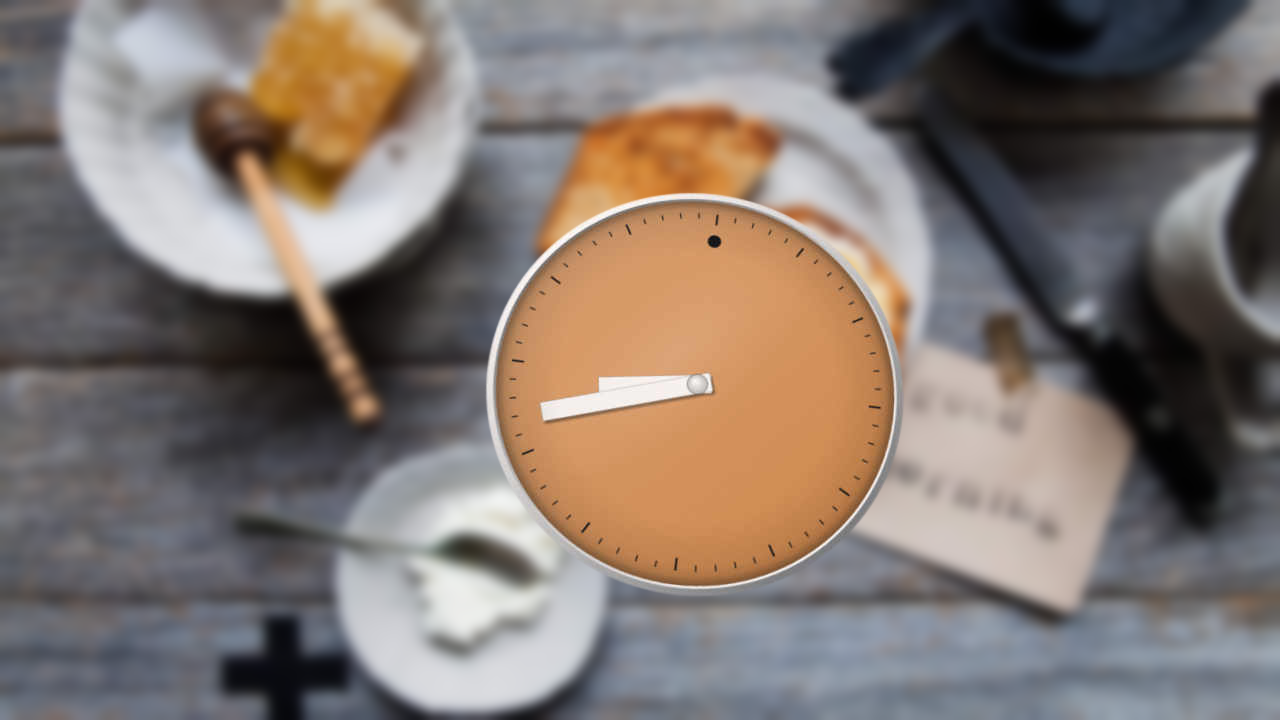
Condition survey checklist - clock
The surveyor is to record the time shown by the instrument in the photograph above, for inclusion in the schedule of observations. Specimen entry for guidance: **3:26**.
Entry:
**8:42**
